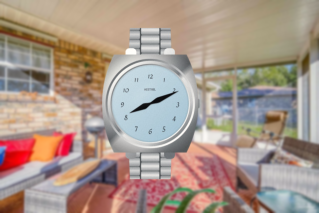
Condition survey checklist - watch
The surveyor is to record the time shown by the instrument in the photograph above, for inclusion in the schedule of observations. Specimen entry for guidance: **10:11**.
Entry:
**8:11**
